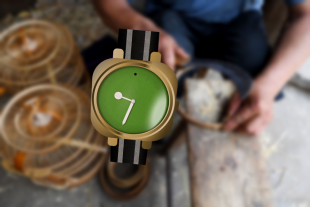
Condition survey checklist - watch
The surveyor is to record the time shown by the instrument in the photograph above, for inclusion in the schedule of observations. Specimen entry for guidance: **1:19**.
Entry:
**9:33**
